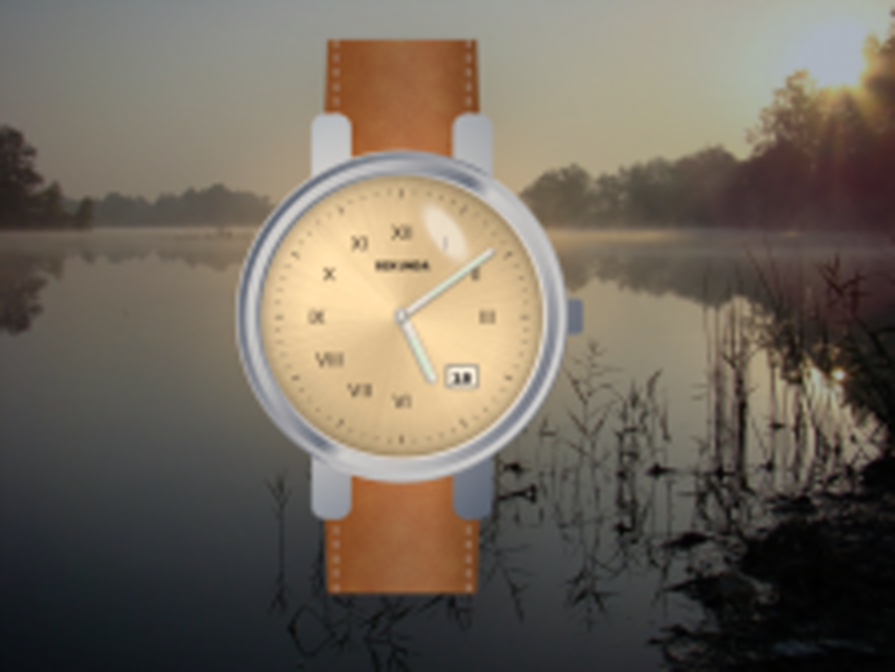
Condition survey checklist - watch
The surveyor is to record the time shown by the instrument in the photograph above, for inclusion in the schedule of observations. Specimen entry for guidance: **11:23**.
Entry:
**5:09**
